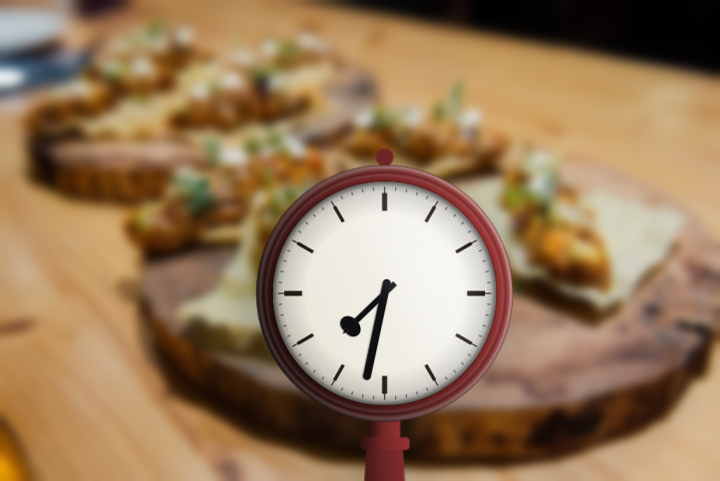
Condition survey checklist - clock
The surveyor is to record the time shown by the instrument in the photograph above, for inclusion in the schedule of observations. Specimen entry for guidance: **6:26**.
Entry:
**7:32**
